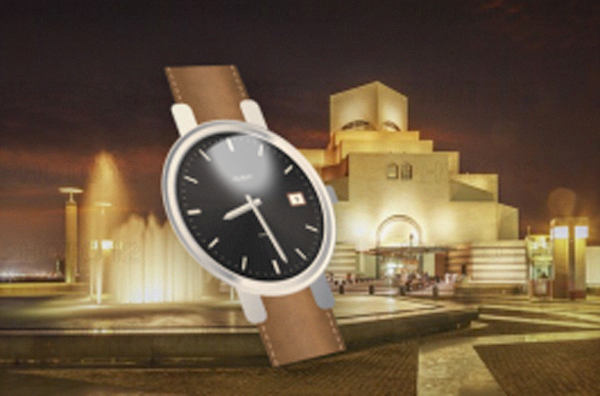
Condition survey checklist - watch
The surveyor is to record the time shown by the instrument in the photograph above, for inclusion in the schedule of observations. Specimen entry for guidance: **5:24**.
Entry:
**8:28**
